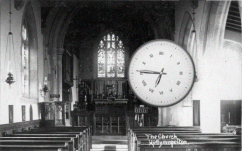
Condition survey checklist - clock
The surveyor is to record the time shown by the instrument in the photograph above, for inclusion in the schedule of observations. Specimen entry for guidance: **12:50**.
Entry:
**6:46**
